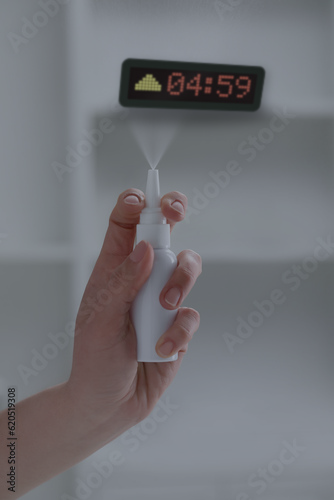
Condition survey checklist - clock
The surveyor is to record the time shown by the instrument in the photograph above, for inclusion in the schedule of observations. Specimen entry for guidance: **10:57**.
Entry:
**4:59**
